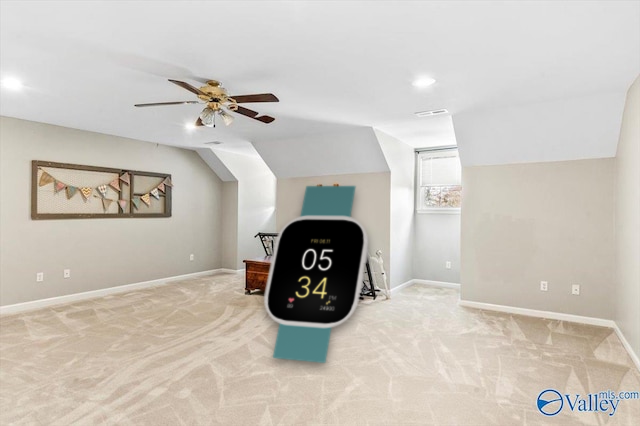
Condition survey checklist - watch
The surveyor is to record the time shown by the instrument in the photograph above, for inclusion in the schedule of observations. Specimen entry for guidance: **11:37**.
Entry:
**5:34**
